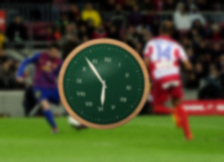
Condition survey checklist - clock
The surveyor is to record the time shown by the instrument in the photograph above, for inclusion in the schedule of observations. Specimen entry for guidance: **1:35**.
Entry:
**5:53**
